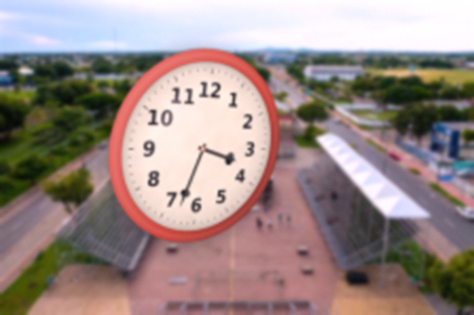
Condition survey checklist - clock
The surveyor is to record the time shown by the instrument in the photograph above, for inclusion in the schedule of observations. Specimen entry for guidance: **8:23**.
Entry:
**3:33**
